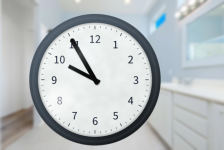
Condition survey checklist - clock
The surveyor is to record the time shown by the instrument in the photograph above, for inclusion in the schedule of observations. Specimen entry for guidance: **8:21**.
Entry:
**9:55**
